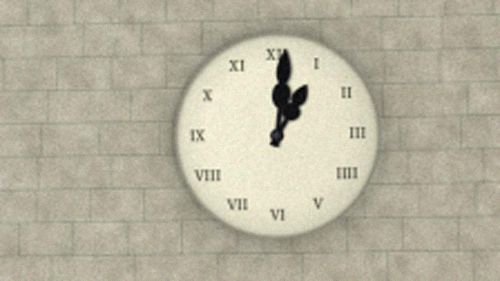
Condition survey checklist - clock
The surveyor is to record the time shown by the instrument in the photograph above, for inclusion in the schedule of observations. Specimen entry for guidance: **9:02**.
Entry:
**1:01**
